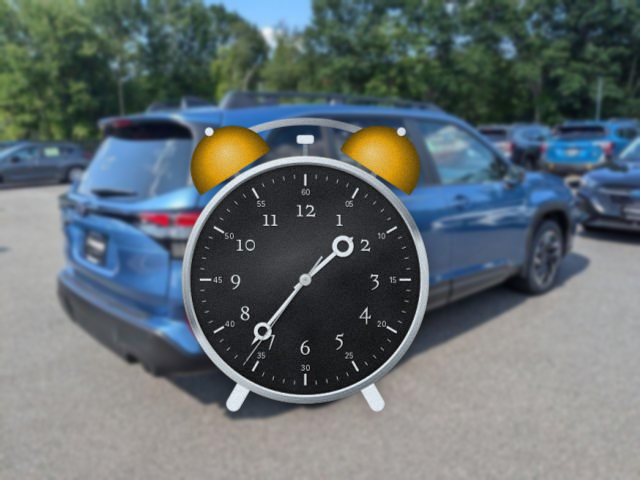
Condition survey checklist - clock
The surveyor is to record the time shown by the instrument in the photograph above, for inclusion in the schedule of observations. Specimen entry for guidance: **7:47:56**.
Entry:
**1:36:36**
